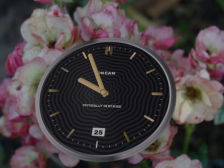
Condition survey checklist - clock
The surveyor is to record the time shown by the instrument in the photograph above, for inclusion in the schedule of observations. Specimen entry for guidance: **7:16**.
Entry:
**9:56**
